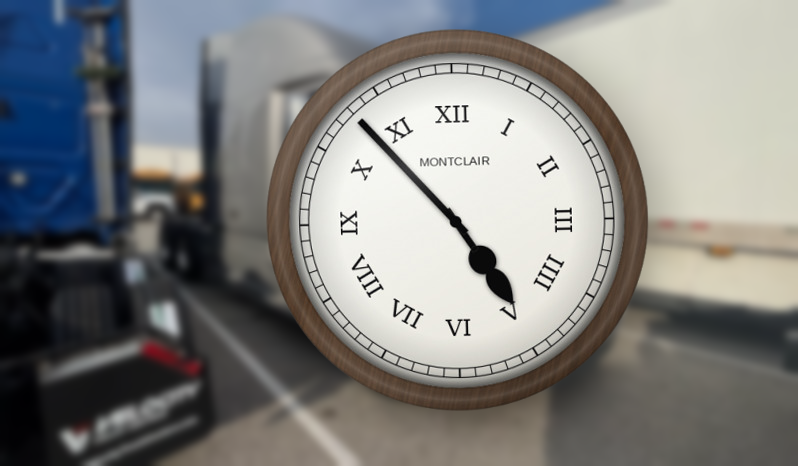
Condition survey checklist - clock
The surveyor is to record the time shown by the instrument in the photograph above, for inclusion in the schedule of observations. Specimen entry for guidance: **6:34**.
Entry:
**4:53**
